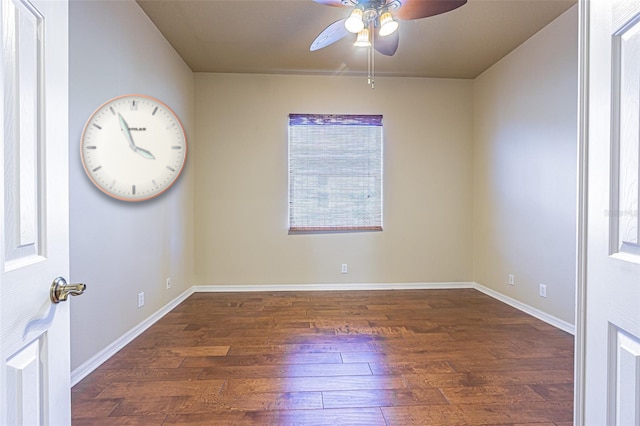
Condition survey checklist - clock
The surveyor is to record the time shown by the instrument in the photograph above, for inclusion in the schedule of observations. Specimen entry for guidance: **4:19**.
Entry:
**3:56**
